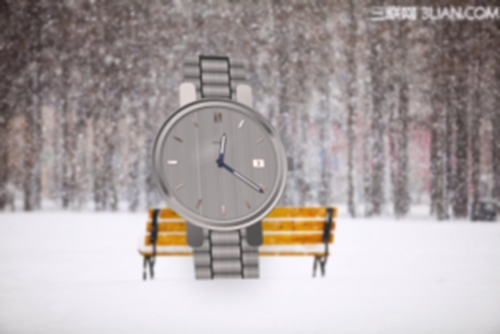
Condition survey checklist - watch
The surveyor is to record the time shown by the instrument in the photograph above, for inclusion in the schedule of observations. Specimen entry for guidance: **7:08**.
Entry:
**12:21**
